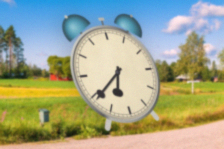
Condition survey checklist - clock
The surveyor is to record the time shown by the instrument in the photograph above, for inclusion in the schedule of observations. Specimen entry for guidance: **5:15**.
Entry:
**6:39**
